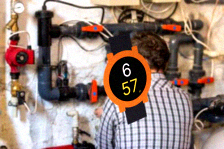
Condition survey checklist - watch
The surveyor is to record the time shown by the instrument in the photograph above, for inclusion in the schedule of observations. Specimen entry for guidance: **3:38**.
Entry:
**6:57**
